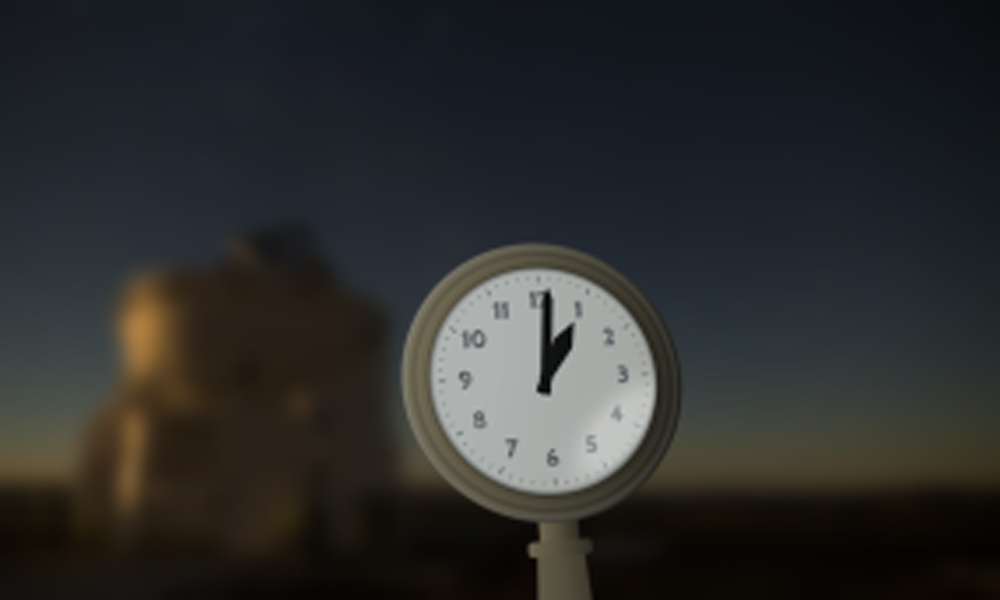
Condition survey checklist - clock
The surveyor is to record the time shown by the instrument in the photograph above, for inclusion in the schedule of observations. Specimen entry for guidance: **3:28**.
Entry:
**1:01**
